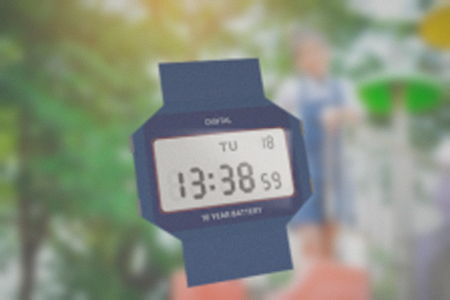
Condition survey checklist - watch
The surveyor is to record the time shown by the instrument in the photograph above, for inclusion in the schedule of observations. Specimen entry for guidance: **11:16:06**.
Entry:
**13:38:59**
